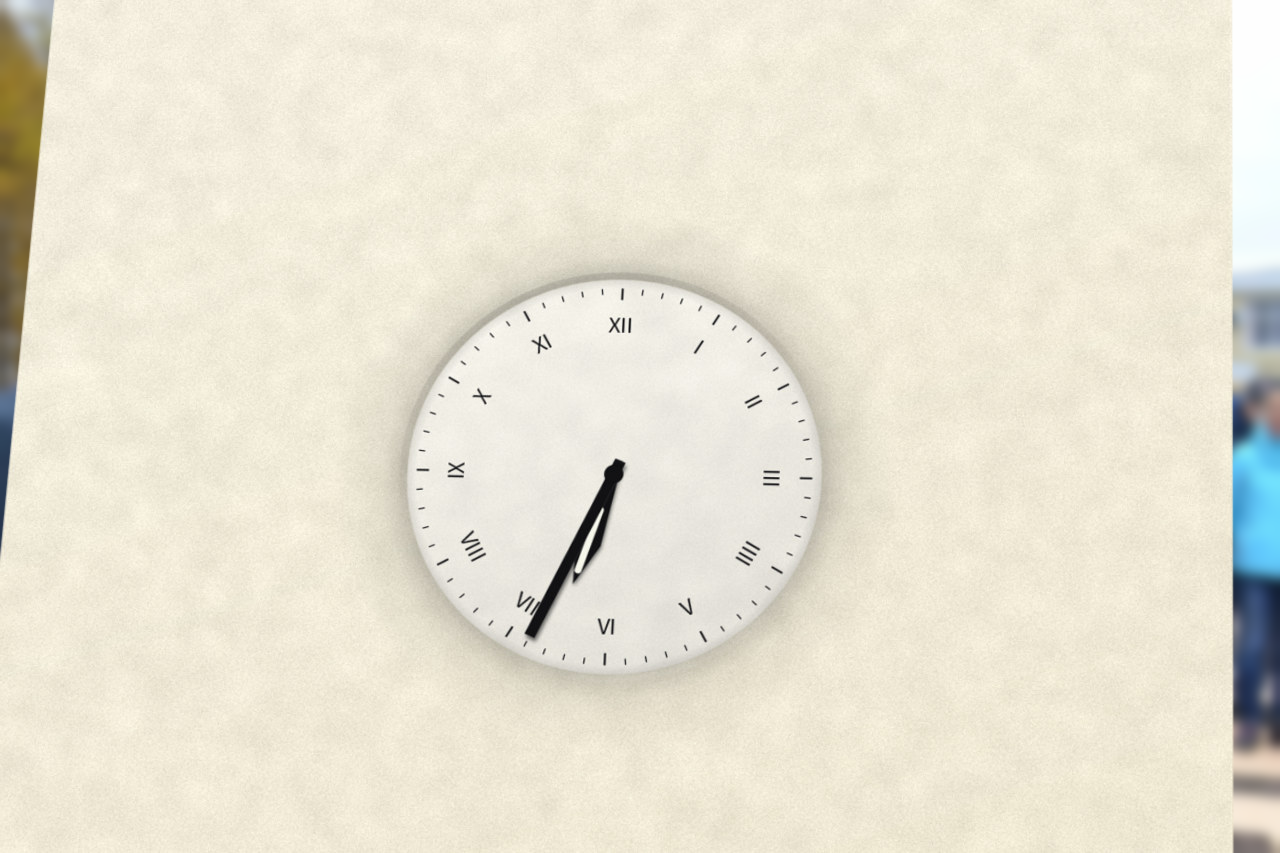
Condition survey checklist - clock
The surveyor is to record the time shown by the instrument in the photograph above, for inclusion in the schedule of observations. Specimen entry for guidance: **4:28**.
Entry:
**6:34**
